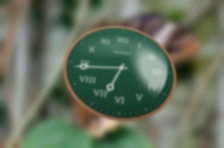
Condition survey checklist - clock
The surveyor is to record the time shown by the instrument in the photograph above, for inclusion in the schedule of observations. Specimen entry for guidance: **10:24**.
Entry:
**6:44**
